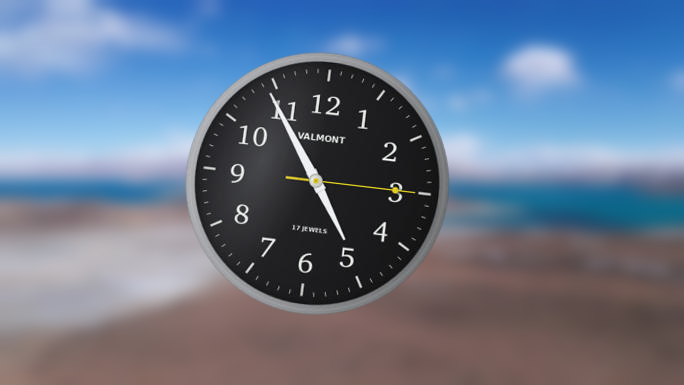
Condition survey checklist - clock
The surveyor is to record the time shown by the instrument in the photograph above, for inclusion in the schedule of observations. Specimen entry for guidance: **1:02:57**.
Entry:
**4:54:15**
